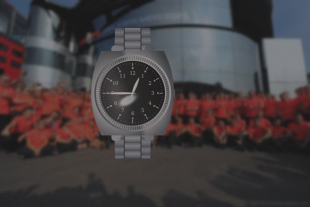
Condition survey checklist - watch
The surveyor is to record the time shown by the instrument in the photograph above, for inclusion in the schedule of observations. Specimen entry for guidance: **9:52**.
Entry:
**12:45**
